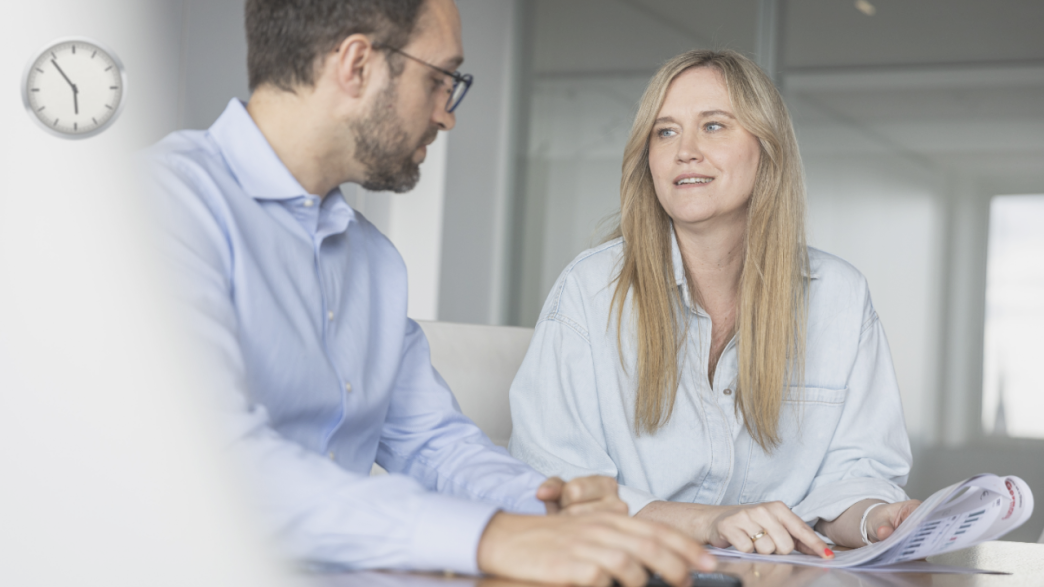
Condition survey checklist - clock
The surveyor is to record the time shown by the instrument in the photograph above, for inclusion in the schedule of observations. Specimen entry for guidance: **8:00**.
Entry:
**5:54**
